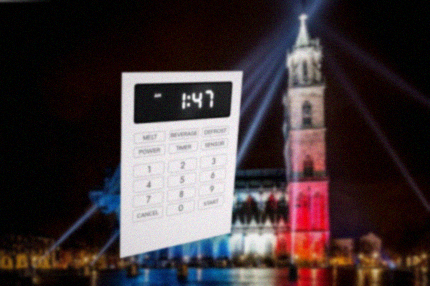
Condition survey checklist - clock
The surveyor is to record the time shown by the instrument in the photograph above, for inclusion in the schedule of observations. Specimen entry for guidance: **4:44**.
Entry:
**1:47**
